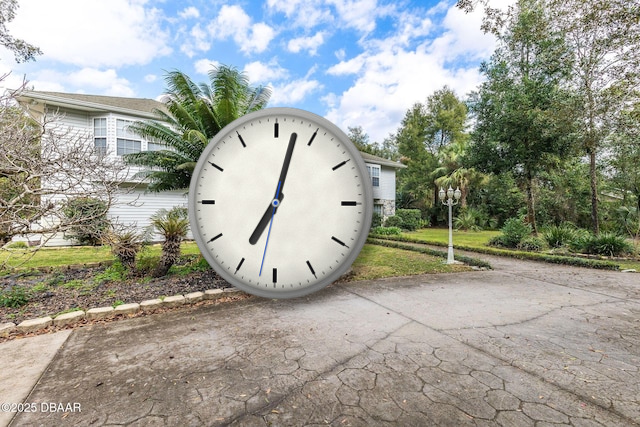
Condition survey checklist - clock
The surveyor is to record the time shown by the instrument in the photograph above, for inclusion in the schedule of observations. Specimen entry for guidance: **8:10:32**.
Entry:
**7:02:32**
